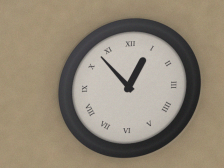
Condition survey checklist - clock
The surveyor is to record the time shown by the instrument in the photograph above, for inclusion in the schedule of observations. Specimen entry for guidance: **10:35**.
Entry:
**12:53**
